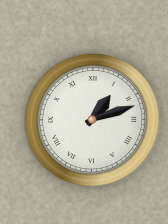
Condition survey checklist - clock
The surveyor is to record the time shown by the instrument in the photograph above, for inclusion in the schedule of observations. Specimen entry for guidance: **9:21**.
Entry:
**1:12**
